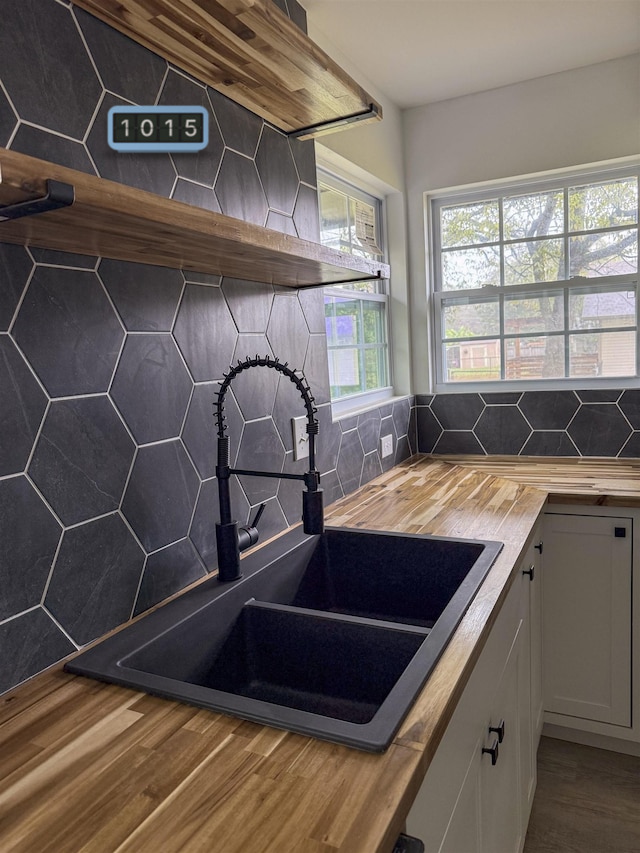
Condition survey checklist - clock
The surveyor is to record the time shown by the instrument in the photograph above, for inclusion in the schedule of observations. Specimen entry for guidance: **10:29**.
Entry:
**10:15**
